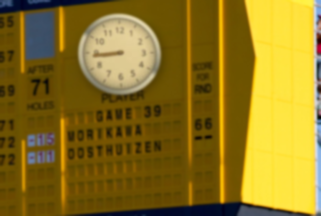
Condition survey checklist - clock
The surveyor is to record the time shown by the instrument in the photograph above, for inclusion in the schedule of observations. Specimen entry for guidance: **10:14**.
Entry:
**8:44**
